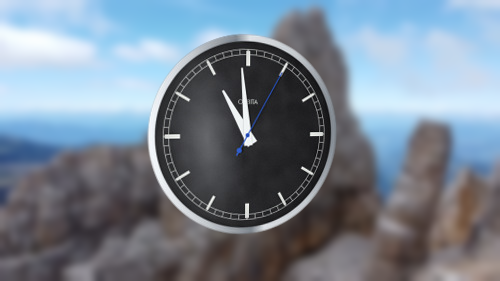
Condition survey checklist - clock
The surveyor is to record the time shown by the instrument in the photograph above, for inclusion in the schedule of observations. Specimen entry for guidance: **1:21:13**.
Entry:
**10:59:05**
